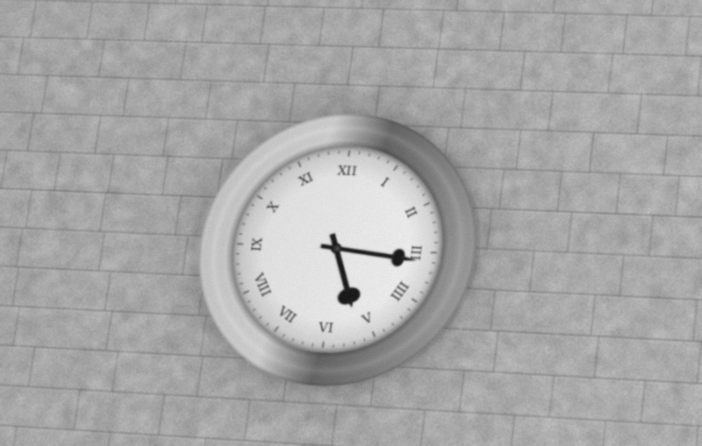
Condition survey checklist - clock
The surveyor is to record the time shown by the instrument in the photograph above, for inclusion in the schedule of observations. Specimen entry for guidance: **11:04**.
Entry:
**5:16**
